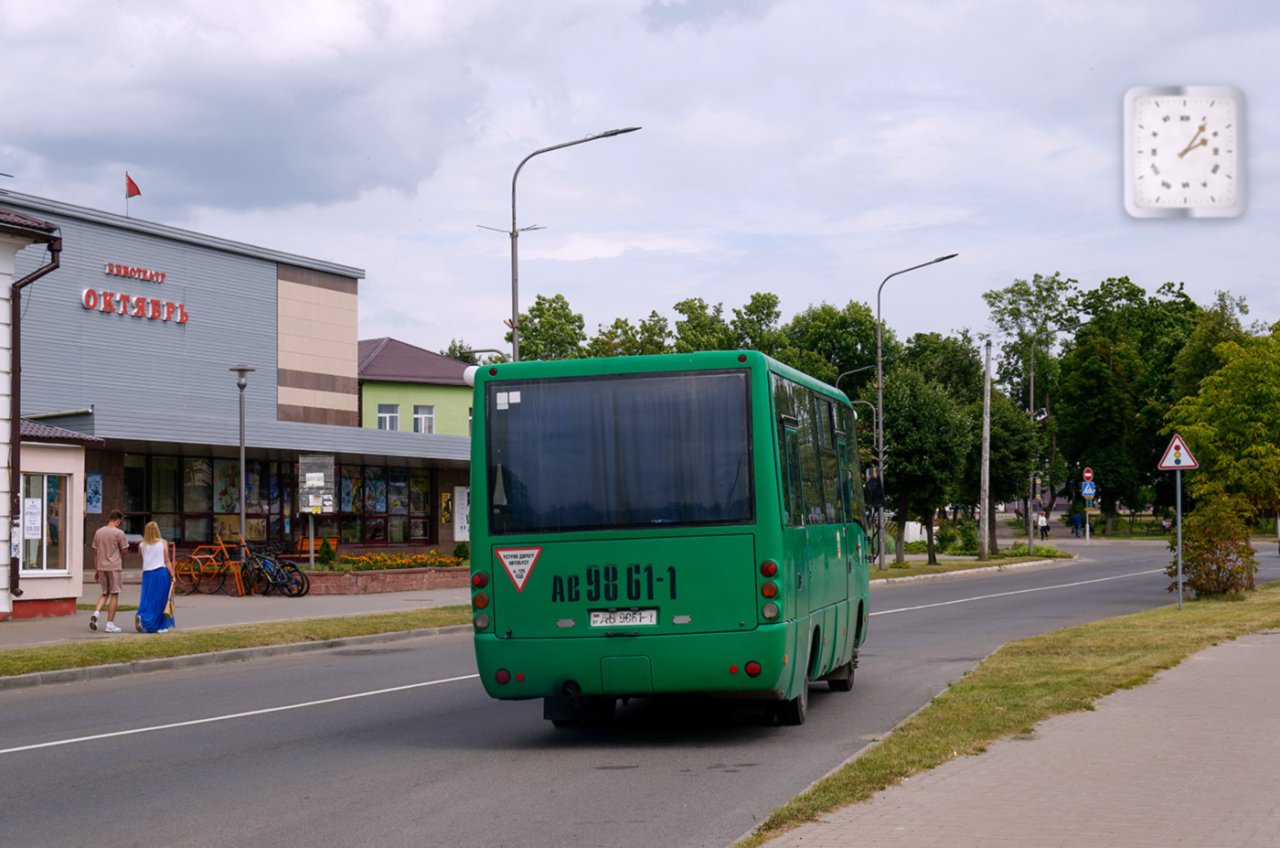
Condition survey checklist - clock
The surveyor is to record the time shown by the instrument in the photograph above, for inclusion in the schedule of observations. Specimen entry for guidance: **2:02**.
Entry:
**2:06**
